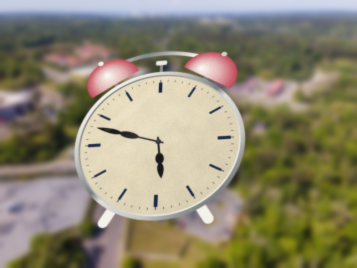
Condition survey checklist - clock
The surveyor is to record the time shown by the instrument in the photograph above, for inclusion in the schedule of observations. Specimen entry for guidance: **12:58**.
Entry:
**5:48**
